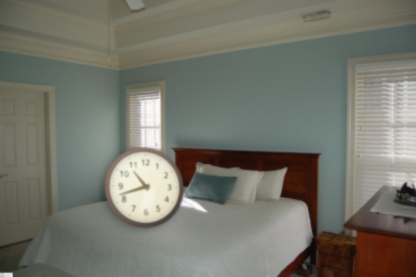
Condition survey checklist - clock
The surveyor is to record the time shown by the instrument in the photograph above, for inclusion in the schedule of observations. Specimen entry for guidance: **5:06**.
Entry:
**10:42**
